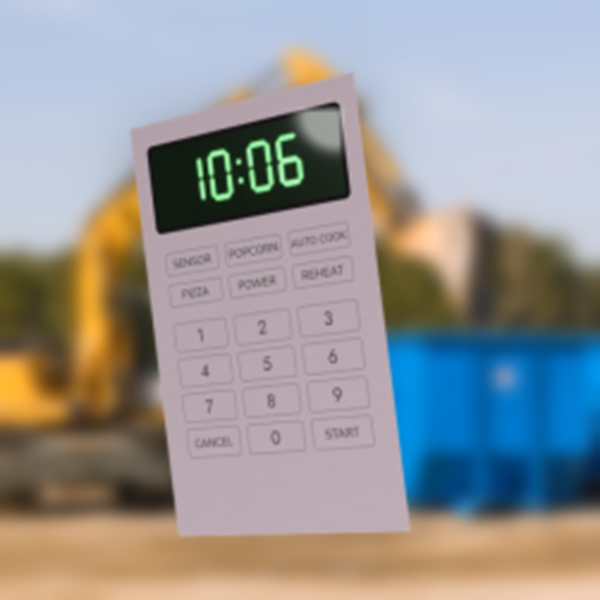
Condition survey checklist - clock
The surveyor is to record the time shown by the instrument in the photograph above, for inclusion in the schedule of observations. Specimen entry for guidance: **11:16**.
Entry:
**10:06**
